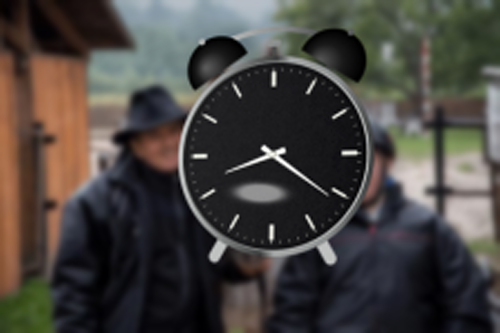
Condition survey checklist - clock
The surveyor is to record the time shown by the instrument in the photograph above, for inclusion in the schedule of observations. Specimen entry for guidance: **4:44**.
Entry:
**8:21**
